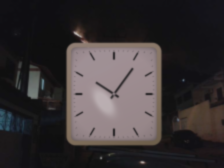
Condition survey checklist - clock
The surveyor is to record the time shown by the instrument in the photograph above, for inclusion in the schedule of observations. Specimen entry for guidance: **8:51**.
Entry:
**10:06**
